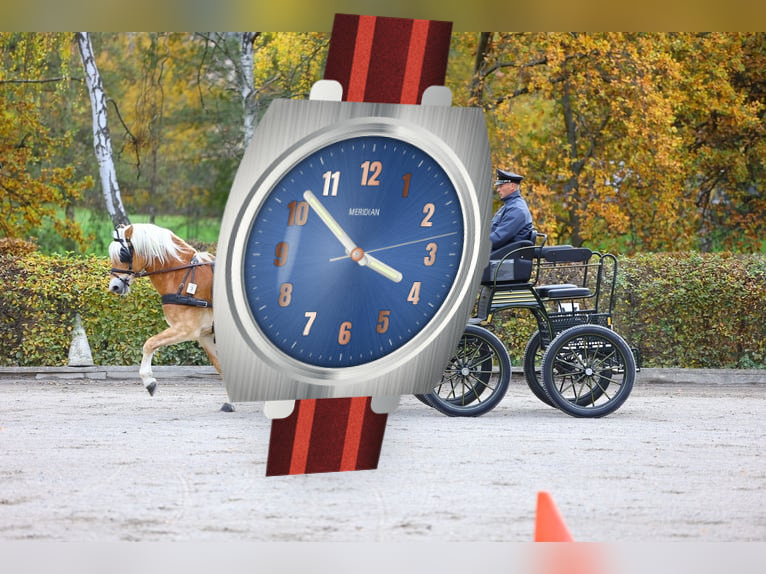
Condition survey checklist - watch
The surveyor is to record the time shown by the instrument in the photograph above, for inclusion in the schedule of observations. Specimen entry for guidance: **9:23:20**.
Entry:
**3:52:13**
